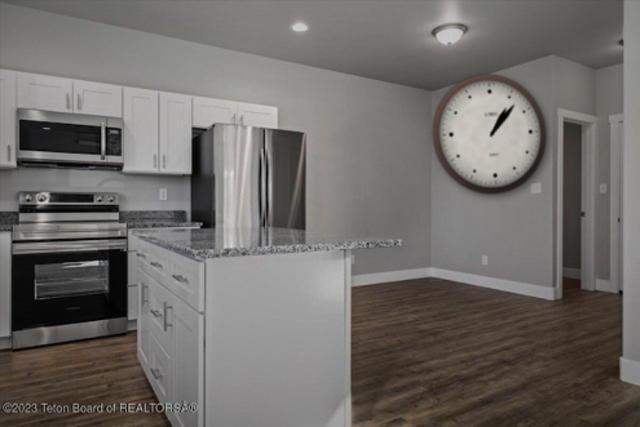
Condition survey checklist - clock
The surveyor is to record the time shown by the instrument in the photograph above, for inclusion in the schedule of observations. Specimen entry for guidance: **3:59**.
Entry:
**1:07**
